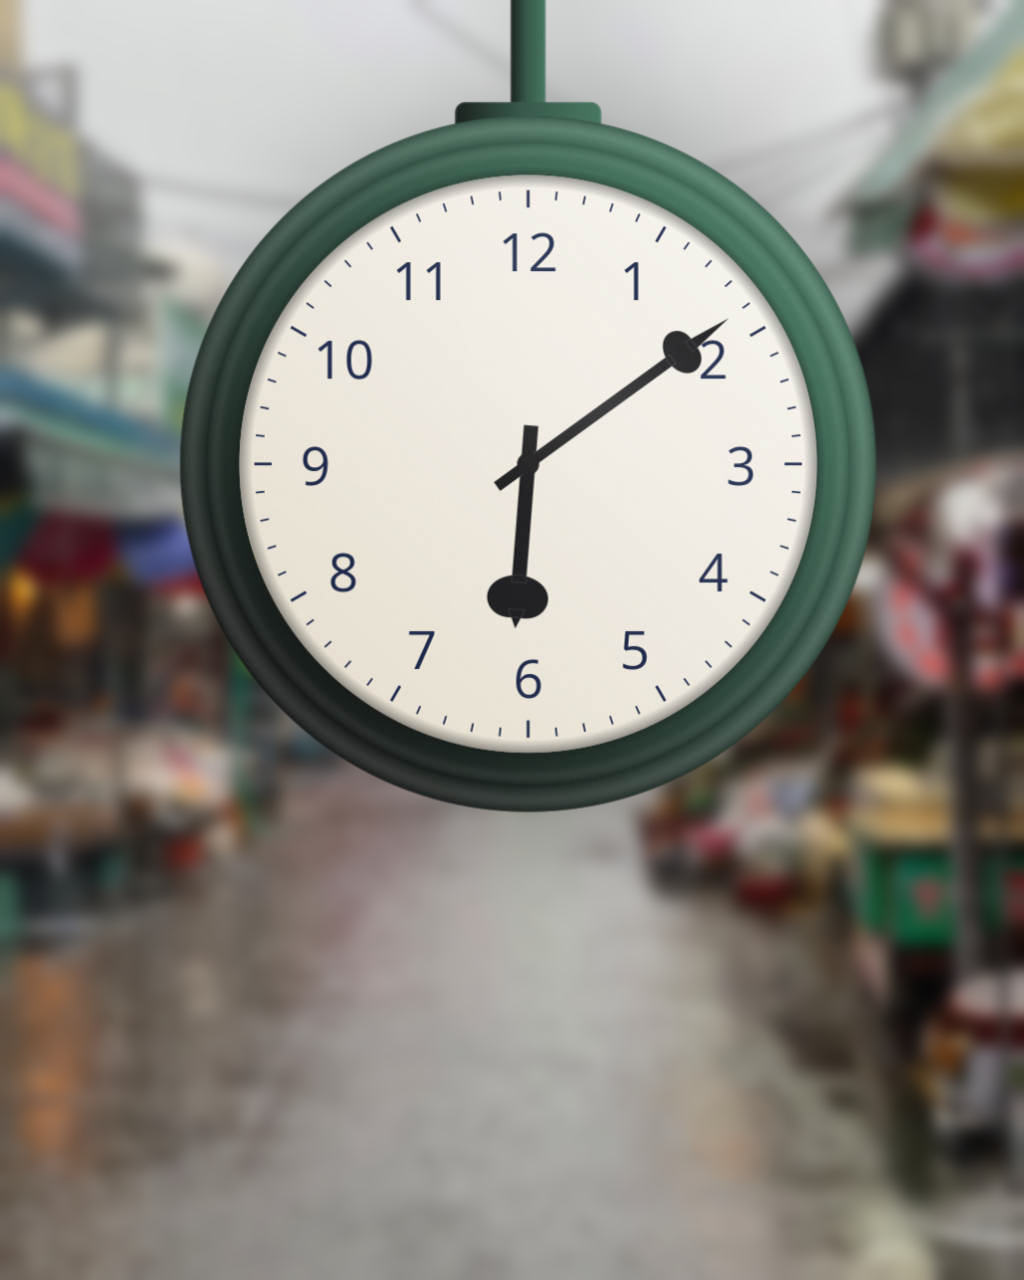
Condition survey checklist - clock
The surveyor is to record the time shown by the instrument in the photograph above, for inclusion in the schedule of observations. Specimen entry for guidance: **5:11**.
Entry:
**6:09**
